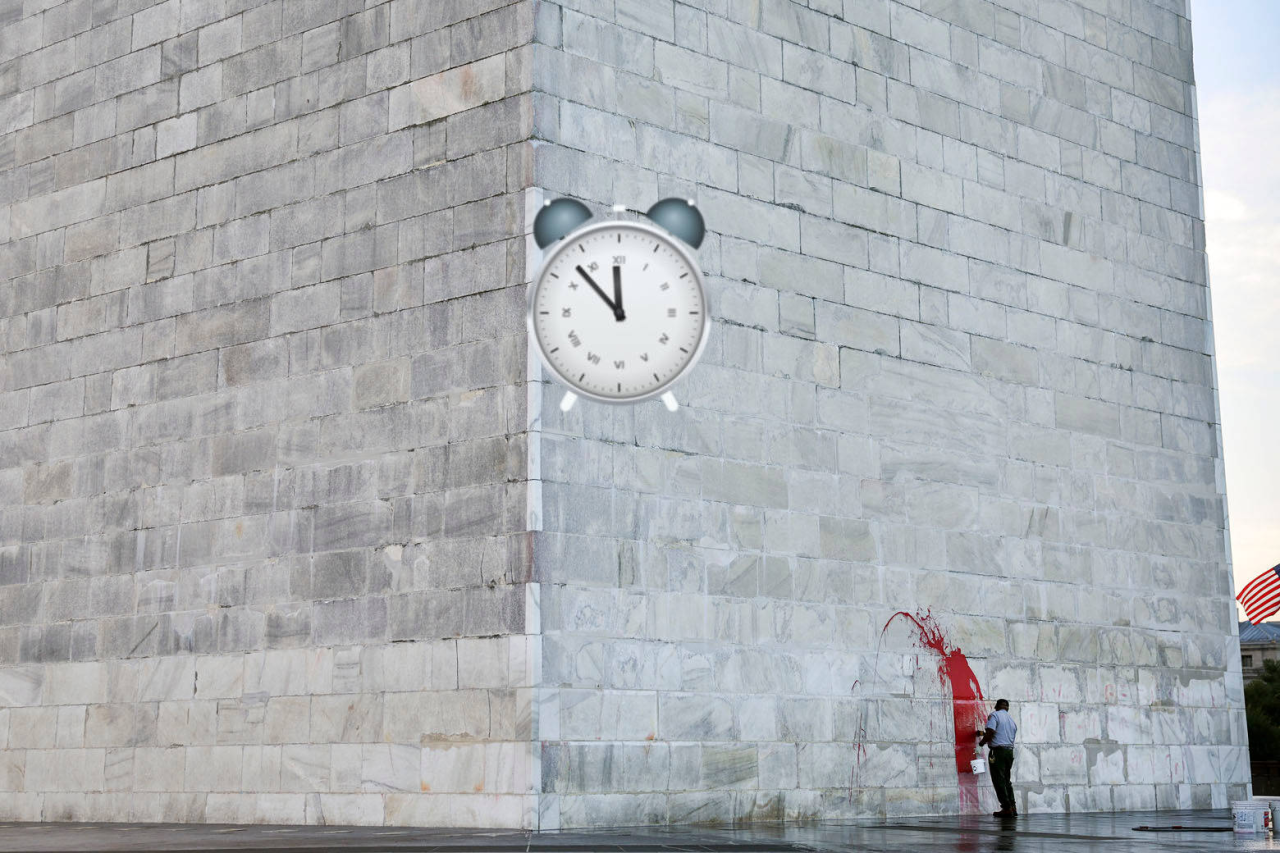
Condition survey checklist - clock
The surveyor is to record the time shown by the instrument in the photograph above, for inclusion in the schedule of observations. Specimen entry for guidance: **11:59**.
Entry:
**11:53**
